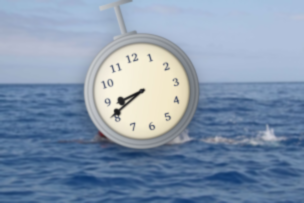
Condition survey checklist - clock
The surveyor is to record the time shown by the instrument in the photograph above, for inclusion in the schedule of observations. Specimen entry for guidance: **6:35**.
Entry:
**8:41**
